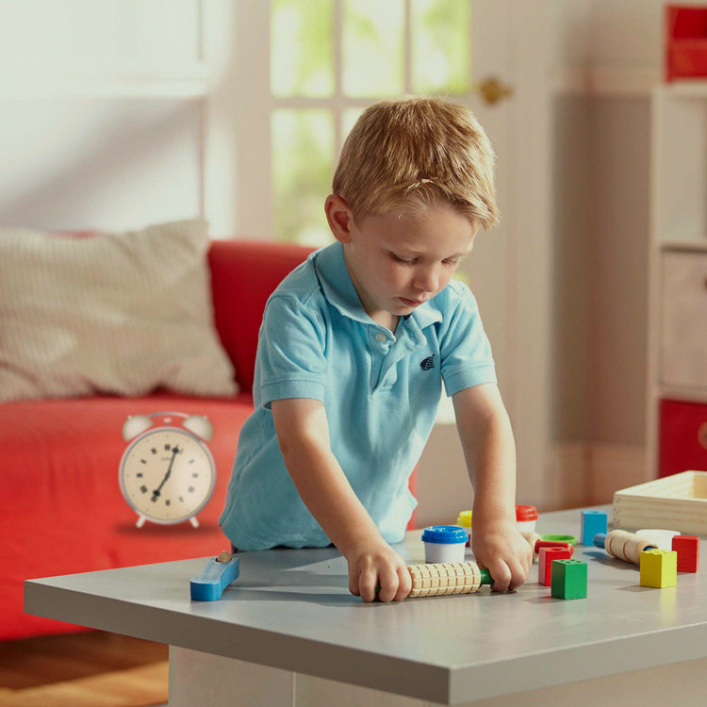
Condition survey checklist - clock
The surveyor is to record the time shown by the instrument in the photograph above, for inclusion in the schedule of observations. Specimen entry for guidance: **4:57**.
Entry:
**7:03**
